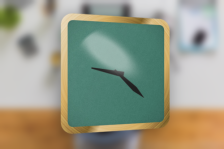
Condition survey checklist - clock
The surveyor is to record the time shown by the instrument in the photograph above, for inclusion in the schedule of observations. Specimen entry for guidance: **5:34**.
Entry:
**9:22**
